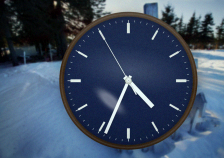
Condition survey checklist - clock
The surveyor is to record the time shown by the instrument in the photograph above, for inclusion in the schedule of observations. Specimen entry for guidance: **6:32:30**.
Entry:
**4:33:55**
